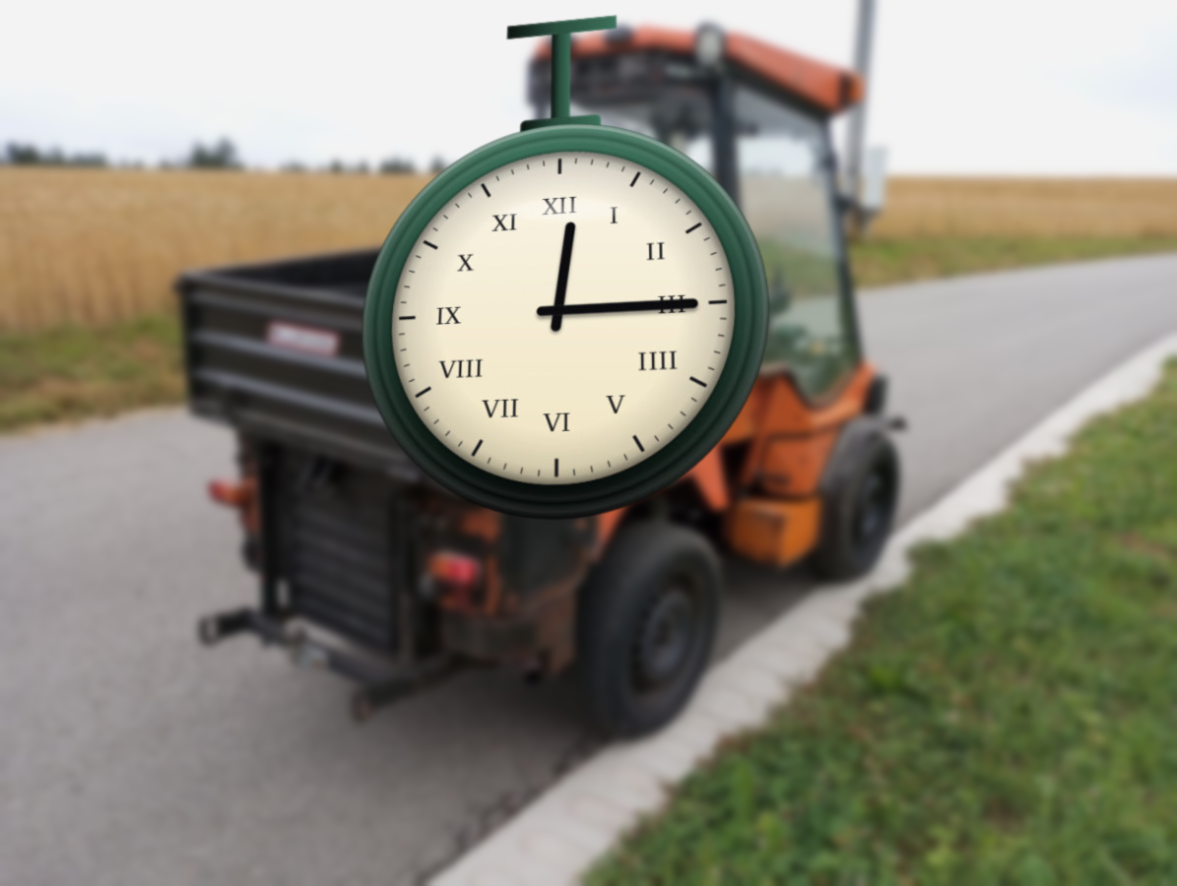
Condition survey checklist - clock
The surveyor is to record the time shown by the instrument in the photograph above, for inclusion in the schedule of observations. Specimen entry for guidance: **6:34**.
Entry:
**12:15**
